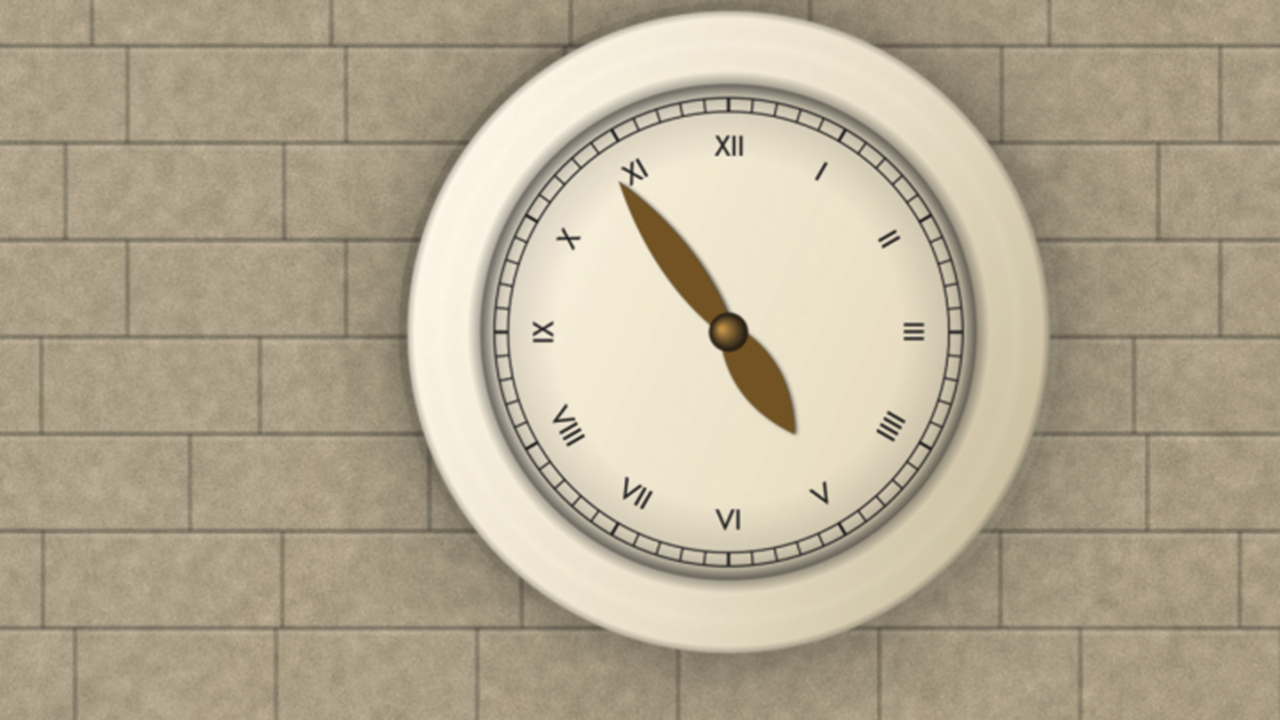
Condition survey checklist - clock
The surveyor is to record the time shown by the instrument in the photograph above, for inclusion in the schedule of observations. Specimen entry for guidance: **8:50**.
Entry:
**4:54**
